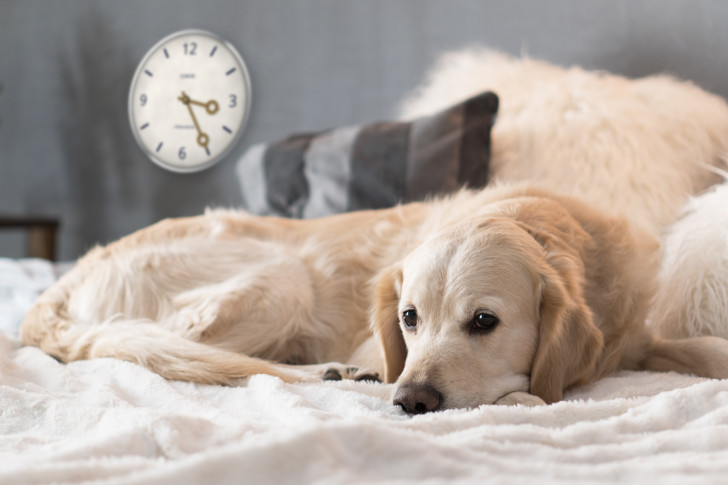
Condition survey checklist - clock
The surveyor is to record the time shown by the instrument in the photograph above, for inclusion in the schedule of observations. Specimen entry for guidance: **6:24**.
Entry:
**3:25**
